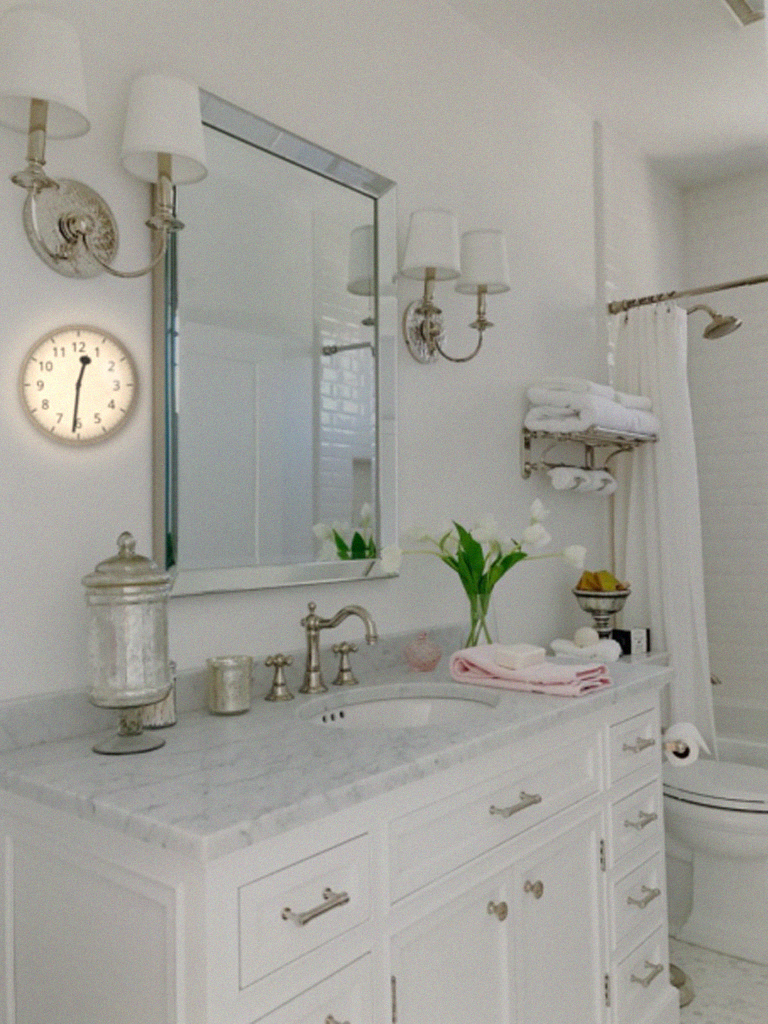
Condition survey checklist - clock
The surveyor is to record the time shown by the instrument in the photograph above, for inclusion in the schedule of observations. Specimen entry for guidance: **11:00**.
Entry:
**12:31**
